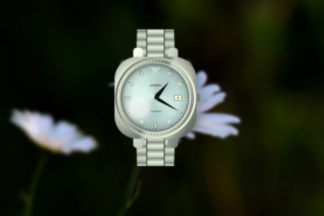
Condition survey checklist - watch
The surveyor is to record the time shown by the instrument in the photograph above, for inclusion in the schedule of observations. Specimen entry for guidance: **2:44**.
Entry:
**1:20**
